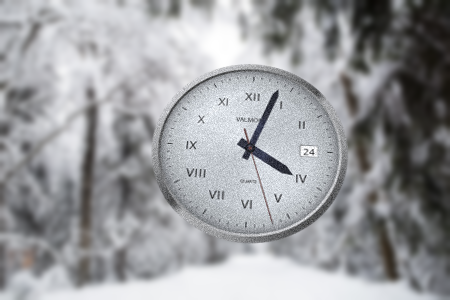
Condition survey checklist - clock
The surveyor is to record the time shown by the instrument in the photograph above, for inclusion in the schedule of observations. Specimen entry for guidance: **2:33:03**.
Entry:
**4:03:27**
